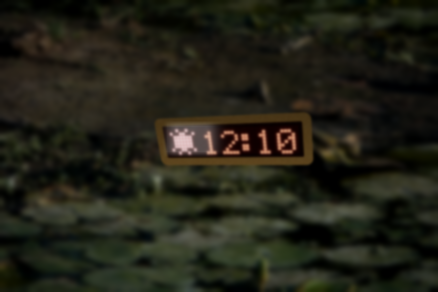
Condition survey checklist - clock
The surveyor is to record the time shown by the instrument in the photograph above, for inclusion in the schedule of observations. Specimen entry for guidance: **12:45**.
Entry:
**12:10**
